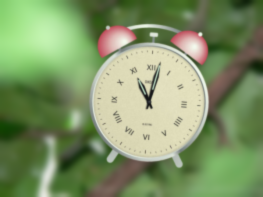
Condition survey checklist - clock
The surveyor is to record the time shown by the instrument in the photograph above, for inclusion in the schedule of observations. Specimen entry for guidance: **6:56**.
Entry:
**11:02**
